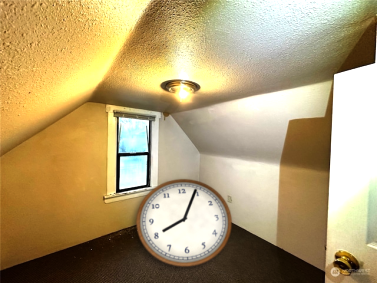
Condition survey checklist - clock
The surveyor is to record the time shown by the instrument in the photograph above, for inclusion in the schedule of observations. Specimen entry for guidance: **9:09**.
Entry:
**8:04**
